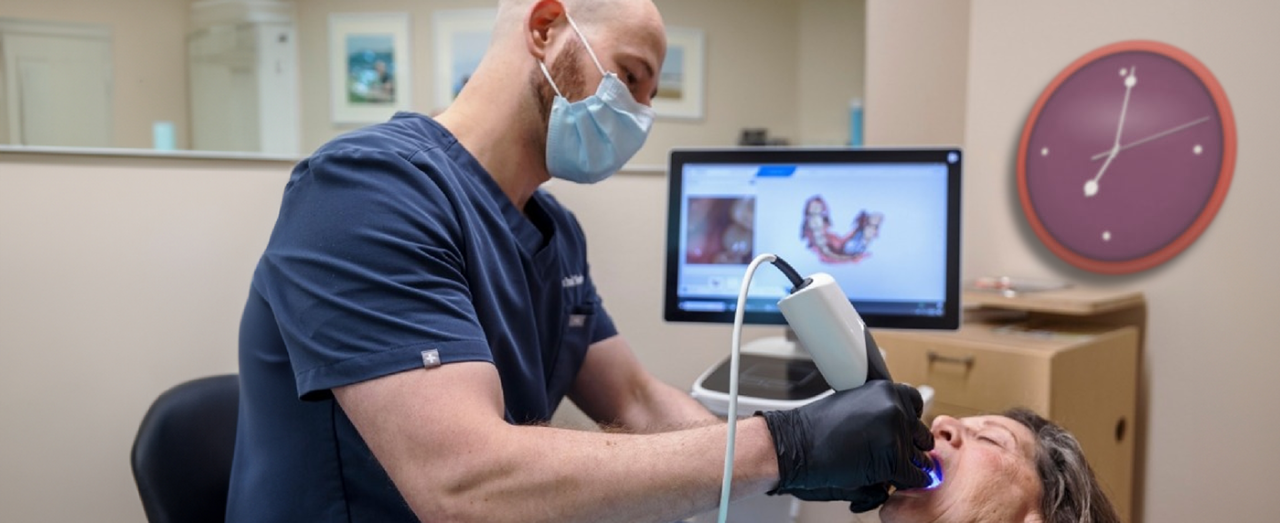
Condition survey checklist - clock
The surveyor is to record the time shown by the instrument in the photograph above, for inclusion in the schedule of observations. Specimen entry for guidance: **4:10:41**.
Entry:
**7:01:12**
